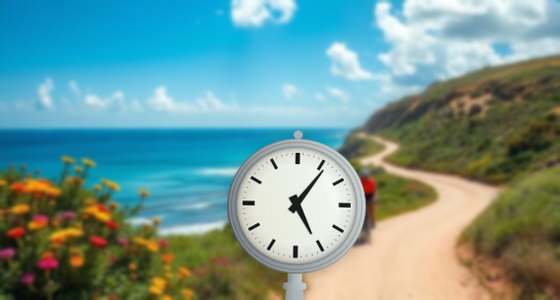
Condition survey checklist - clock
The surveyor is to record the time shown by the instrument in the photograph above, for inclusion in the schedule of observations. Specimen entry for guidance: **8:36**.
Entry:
**5:06**
